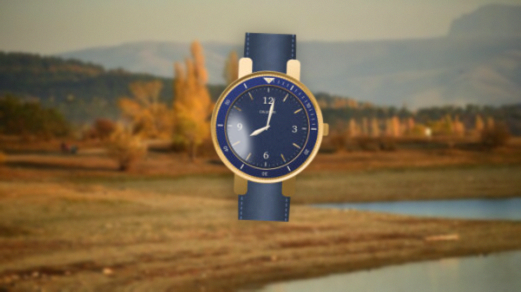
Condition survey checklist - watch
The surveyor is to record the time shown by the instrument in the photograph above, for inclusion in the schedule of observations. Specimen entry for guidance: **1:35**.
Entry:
**8:02**
